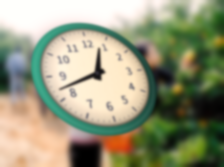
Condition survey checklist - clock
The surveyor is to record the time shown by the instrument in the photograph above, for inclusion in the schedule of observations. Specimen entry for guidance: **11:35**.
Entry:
**12:42**
